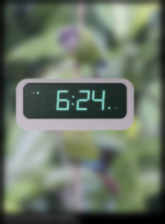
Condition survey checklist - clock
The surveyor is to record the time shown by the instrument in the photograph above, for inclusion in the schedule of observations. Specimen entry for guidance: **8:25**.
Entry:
**6:24**
